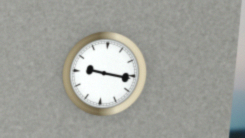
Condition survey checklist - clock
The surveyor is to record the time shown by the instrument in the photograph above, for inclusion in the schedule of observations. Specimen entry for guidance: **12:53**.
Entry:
**9:16**
